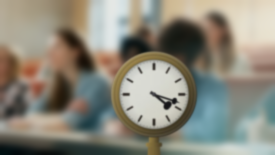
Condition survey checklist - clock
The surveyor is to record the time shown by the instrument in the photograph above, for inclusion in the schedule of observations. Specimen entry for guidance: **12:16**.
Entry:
**4:18**
